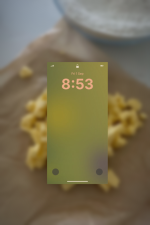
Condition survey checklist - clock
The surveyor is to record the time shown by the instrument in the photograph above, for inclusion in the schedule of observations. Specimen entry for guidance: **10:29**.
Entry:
**8:53**
